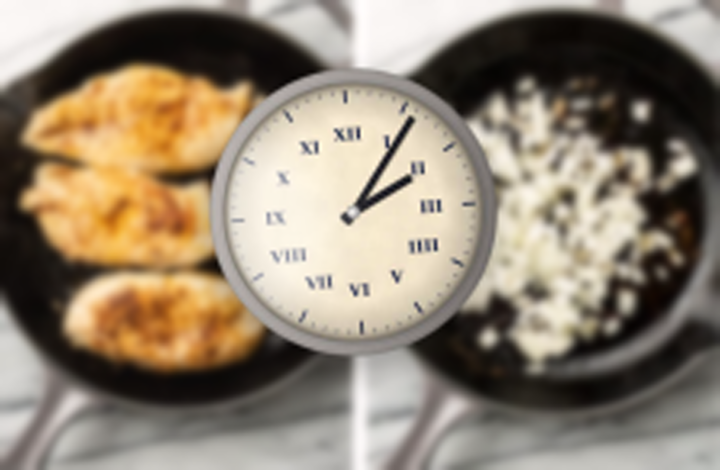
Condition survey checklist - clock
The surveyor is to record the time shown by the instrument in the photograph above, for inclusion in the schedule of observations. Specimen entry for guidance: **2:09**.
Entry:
**2:06**
